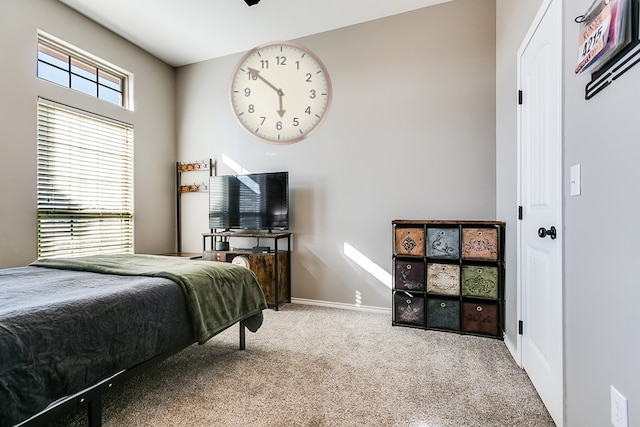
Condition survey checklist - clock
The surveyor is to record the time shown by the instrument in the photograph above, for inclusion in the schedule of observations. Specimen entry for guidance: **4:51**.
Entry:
**5:51**
